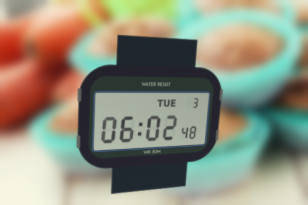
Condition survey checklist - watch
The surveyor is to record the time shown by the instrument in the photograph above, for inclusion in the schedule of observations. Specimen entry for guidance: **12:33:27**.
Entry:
**6:02:48**
